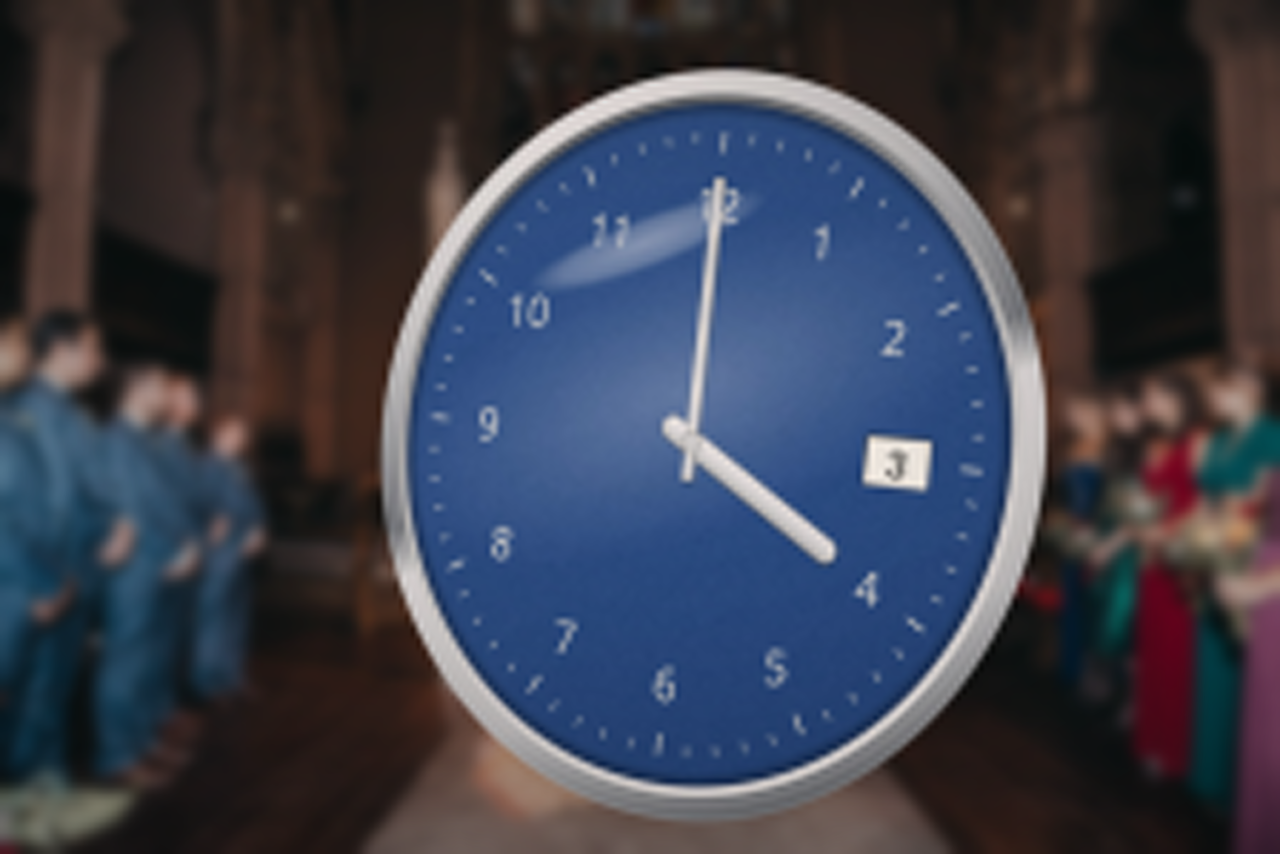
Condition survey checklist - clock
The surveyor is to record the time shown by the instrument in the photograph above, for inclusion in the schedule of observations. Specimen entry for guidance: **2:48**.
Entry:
**4:00**
